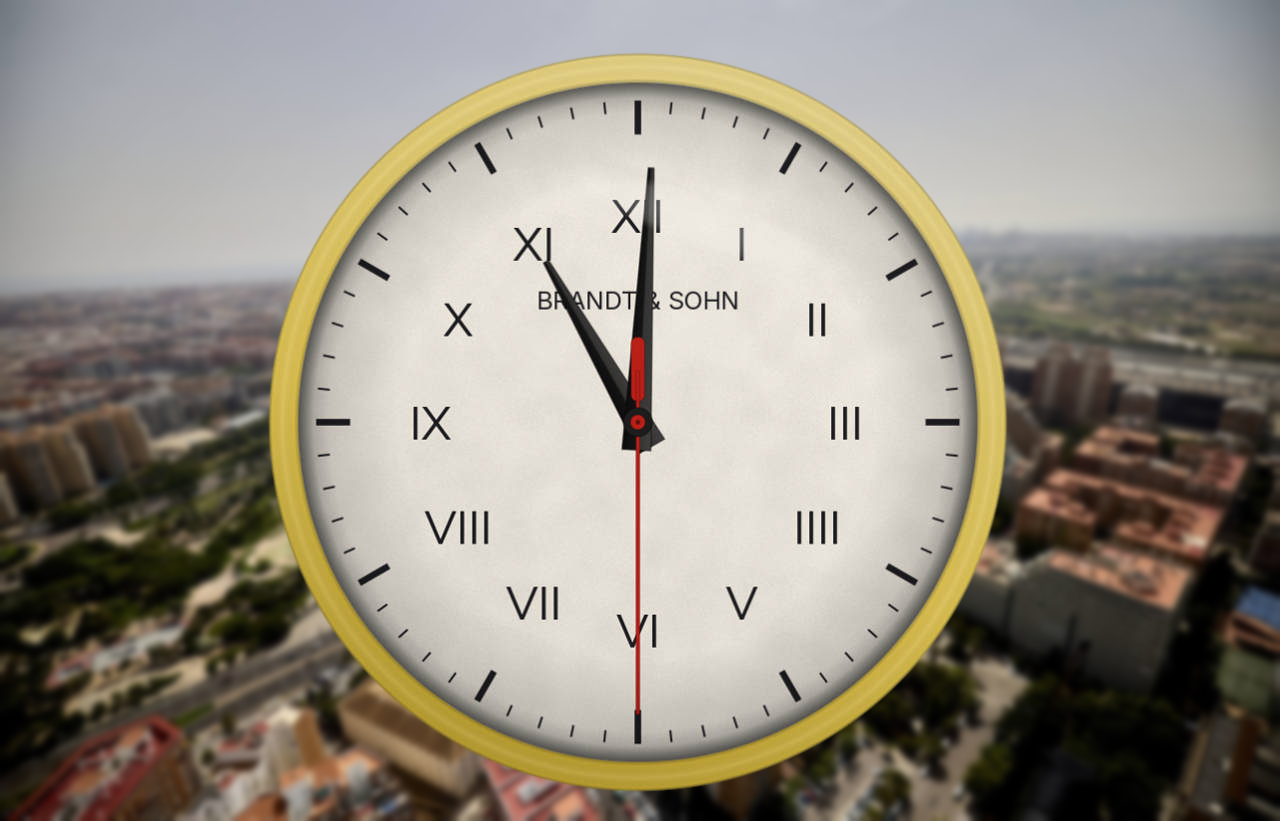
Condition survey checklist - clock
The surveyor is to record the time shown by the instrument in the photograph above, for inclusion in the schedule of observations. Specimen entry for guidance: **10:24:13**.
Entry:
**11:00:30**
